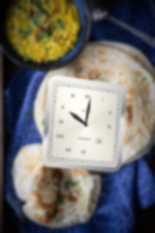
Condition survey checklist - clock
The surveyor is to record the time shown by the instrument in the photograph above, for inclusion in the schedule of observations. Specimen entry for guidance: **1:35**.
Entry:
**10:01**
